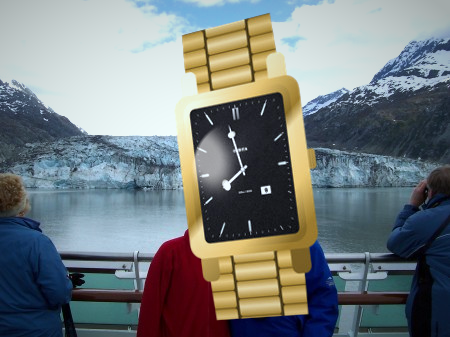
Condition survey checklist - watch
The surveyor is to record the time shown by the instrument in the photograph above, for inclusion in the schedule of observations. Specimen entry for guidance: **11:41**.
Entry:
**7:58**
